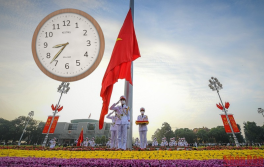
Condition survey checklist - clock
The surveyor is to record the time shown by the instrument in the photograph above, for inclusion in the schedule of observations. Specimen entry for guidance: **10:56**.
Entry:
**8:37**
